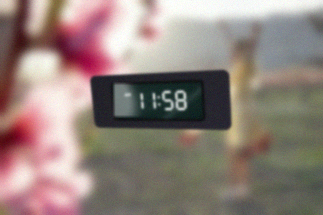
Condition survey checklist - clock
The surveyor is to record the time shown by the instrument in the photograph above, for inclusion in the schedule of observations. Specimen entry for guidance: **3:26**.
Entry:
**11:58**
